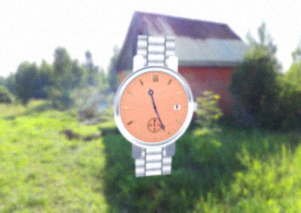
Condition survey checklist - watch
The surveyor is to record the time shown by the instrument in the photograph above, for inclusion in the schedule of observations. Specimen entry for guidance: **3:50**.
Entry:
**11:26**
